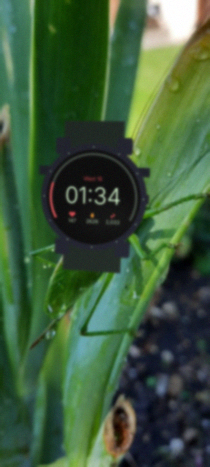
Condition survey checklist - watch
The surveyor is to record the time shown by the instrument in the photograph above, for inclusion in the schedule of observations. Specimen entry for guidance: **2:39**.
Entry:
**1:34**
